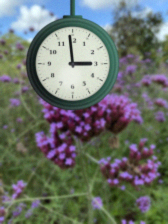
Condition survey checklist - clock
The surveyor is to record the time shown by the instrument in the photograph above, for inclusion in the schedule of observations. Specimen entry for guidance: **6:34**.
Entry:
**2:59**
